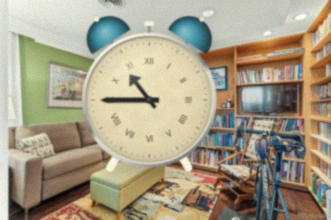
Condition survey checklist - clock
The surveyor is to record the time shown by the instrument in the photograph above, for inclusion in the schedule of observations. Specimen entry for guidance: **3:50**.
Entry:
**10:45**
